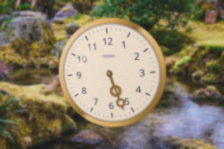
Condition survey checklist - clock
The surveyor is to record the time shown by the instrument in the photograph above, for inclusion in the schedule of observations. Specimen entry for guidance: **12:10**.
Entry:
**5:27**
